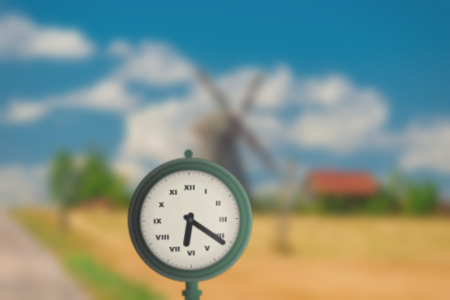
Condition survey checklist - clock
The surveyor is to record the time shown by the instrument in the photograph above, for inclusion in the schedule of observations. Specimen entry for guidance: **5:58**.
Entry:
**6:21**
